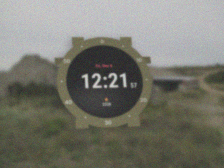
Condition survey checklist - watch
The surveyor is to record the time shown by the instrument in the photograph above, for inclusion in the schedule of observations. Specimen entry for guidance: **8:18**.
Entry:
**12:21**
